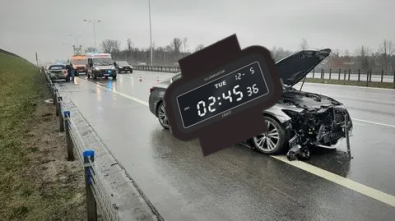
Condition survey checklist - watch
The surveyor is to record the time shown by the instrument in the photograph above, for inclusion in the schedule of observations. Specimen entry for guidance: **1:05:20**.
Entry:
**2:45:36**
